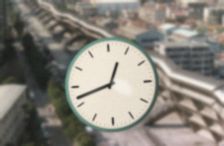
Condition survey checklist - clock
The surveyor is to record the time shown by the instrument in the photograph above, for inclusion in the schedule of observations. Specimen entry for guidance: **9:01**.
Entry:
**12:42**
